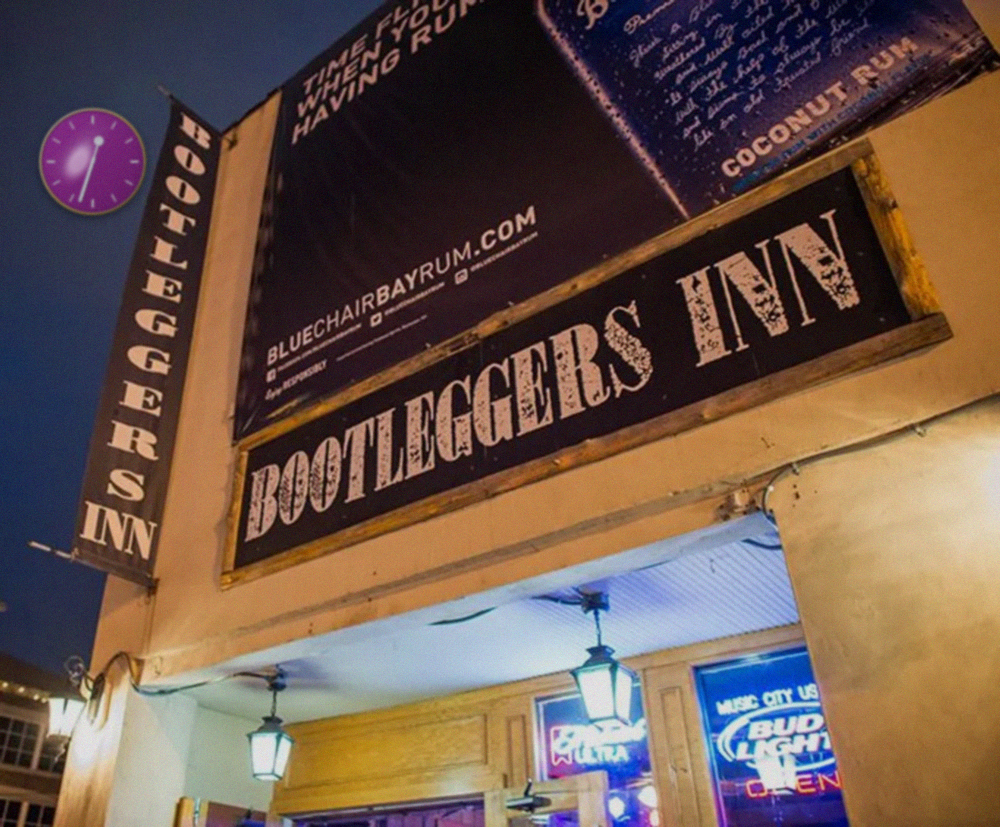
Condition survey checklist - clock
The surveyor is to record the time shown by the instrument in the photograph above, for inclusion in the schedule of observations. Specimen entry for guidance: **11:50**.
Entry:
**12:33**
